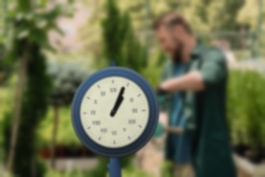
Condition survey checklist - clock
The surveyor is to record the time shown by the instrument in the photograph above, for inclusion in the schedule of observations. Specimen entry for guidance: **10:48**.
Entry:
**1:04**
